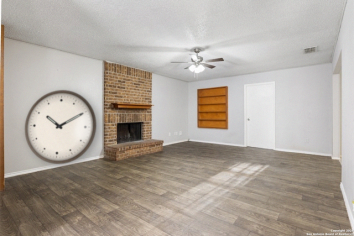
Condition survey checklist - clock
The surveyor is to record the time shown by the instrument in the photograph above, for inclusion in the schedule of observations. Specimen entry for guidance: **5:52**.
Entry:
**10:10**
